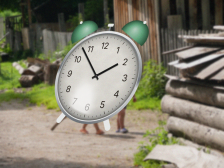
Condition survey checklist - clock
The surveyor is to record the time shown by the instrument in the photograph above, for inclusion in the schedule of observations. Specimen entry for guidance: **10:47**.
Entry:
**1:53**
